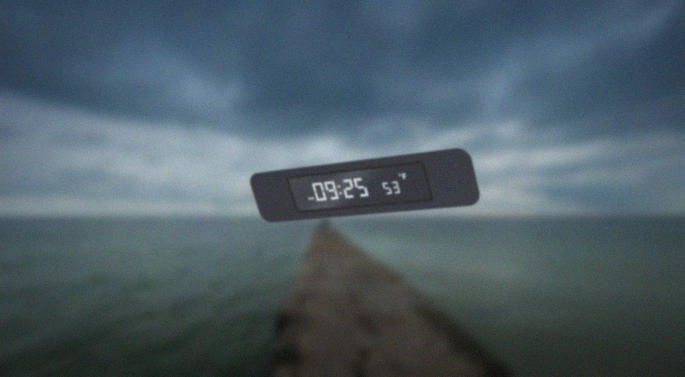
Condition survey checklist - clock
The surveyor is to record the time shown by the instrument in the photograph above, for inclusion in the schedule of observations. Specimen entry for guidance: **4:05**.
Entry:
**9:25**
